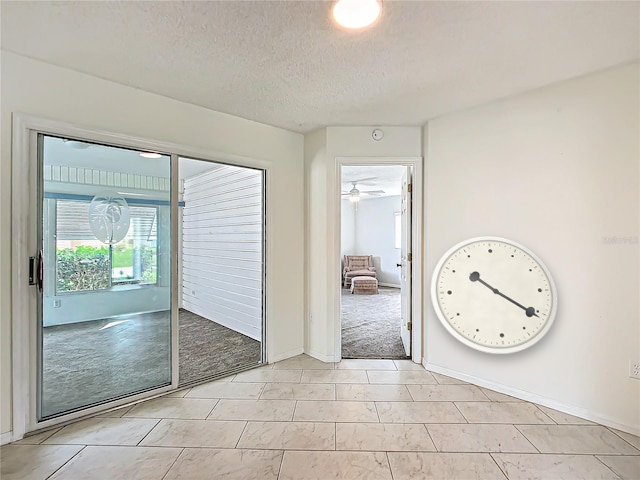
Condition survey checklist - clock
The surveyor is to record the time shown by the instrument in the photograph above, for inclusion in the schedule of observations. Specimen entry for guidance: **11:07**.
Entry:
**10:21**
